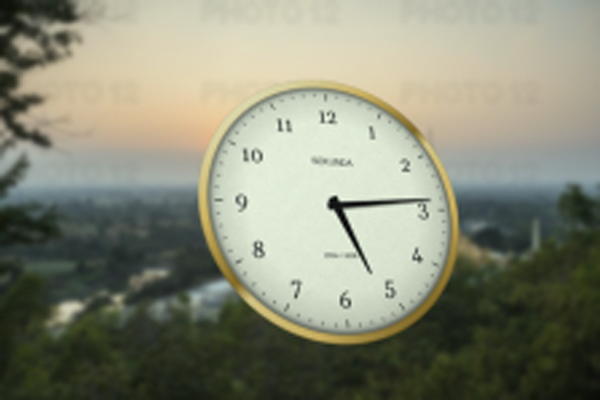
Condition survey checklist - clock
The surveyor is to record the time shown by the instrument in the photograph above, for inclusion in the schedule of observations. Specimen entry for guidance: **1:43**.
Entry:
**5:14**
